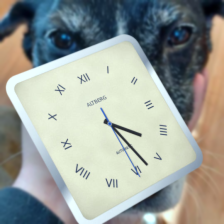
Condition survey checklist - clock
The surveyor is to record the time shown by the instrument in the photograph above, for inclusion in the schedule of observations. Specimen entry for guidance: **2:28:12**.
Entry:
**4:27:30**
